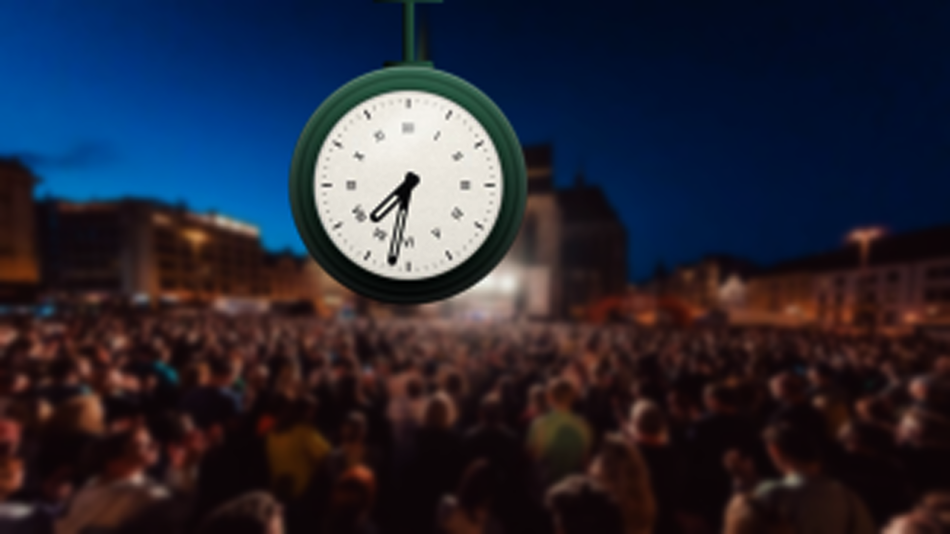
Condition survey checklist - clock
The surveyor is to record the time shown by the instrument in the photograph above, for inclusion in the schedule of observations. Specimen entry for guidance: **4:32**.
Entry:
**7:32**
